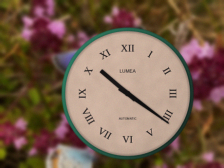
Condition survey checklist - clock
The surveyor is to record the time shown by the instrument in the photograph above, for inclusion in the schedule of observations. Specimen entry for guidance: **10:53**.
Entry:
**10:21**
